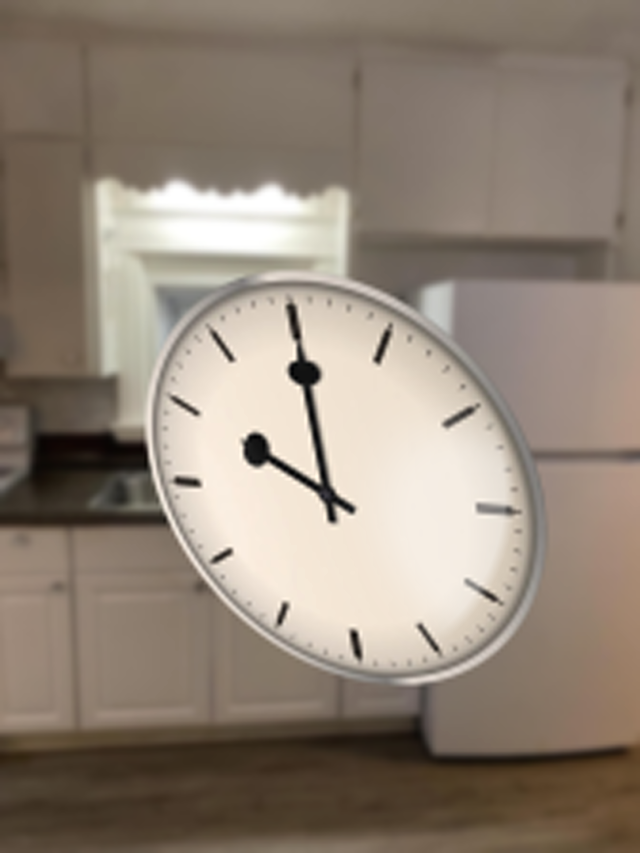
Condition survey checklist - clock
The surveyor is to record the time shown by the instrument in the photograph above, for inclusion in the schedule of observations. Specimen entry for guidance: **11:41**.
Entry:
**10:00**
